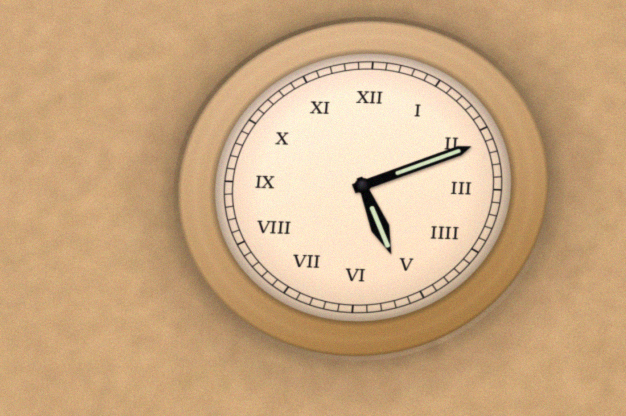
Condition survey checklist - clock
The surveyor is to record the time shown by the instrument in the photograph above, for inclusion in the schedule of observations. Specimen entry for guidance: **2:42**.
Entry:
**5:11**
